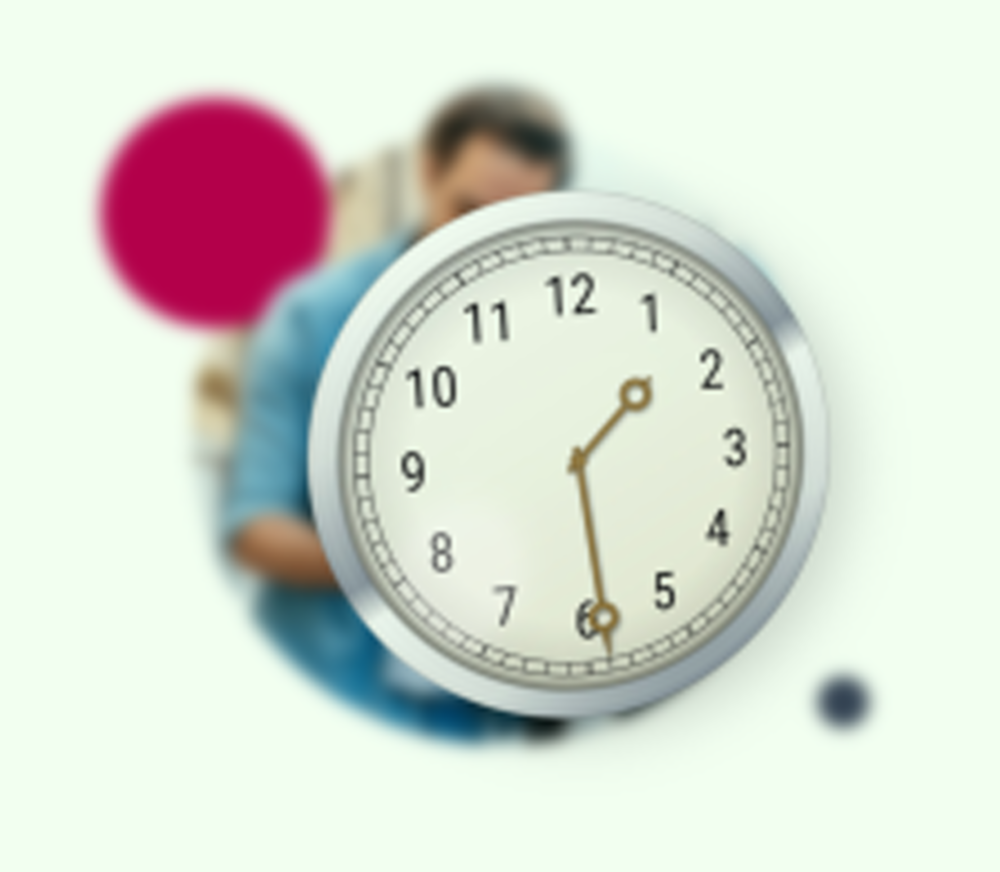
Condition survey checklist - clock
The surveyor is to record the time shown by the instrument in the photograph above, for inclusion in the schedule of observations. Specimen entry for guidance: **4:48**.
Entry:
**1:29**
